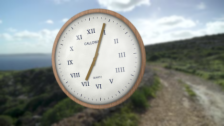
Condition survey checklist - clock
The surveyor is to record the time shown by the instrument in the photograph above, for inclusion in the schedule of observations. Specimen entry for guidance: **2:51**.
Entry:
**7:04**
